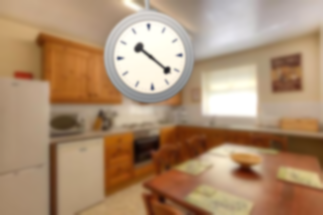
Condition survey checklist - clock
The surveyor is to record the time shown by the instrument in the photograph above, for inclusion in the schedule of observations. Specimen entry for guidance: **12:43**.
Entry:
**10:22**
